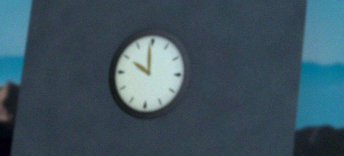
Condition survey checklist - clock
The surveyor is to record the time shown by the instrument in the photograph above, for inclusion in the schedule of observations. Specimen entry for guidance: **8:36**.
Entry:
**9:59**
